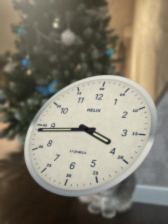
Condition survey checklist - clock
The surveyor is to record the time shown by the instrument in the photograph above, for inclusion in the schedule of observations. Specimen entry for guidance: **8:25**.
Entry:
**3:44**
